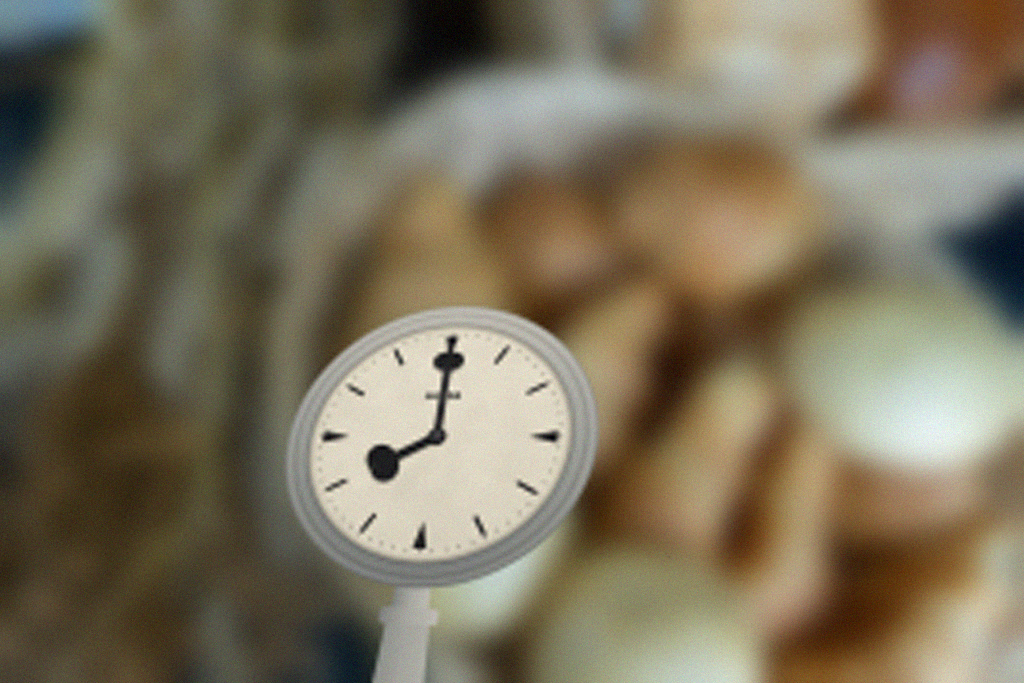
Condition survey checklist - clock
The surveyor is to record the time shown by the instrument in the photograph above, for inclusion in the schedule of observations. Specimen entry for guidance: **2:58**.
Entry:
**8:00**
